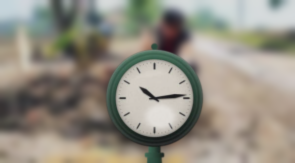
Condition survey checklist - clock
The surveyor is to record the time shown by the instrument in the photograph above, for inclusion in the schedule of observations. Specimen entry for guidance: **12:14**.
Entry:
**10:14**
